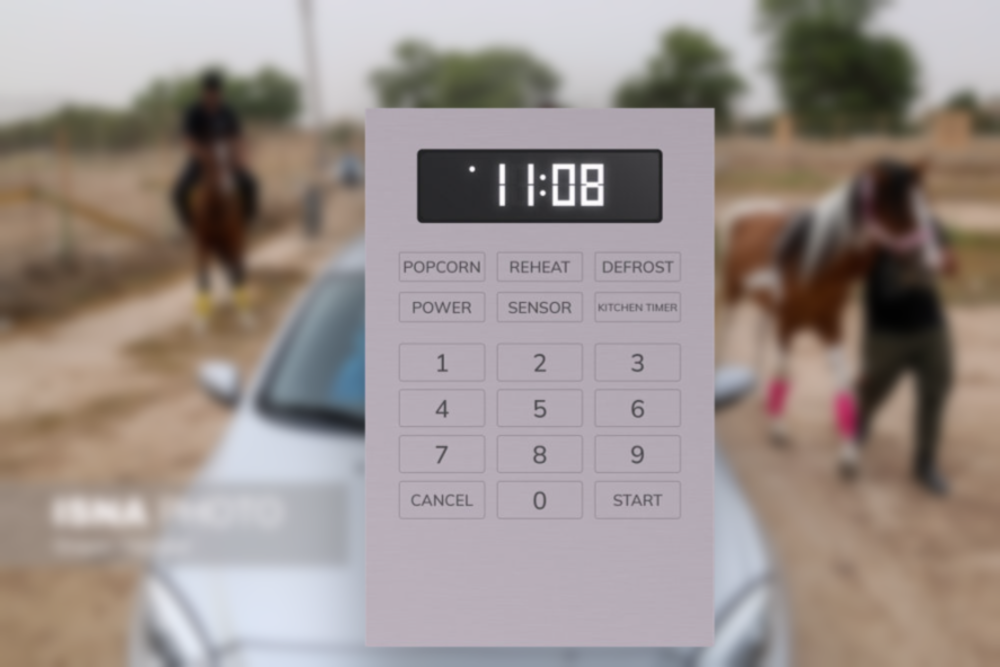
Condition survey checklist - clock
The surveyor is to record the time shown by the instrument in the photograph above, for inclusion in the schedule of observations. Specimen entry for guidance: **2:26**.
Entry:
**11:08**
